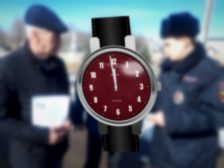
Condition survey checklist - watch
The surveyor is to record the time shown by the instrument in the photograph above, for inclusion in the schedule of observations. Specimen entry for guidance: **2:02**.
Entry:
**11:59**
